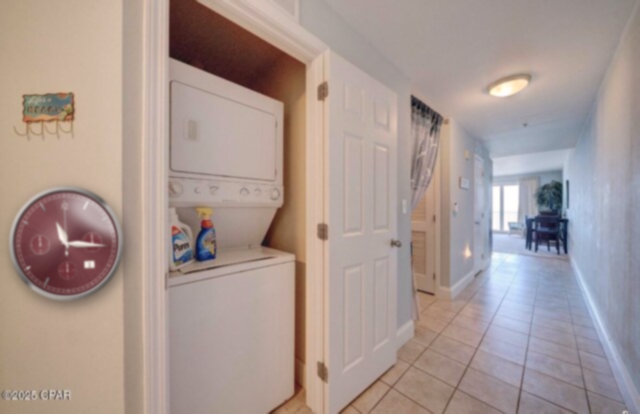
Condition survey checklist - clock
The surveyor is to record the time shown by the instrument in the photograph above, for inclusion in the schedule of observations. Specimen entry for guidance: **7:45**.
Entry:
**11:16**
